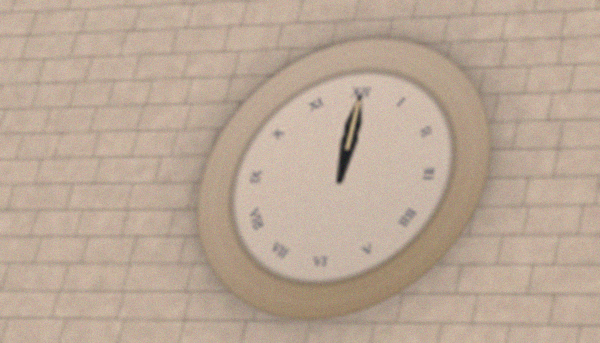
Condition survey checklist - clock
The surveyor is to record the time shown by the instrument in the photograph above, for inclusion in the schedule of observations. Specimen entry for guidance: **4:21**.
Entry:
**12:00**
